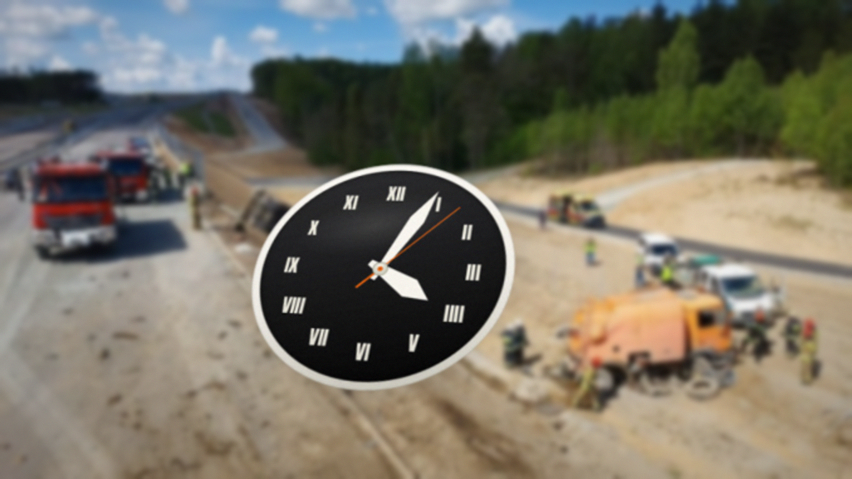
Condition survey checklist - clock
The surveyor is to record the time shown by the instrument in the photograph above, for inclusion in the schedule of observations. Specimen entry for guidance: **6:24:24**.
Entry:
**4:04:07**
